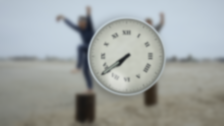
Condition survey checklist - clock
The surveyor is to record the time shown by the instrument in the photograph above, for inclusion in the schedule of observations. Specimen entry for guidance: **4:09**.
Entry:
**7:39**
